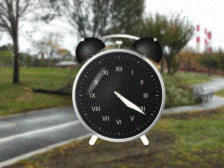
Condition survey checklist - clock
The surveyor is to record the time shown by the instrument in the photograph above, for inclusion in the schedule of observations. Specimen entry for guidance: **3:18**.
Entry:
**4:21**
